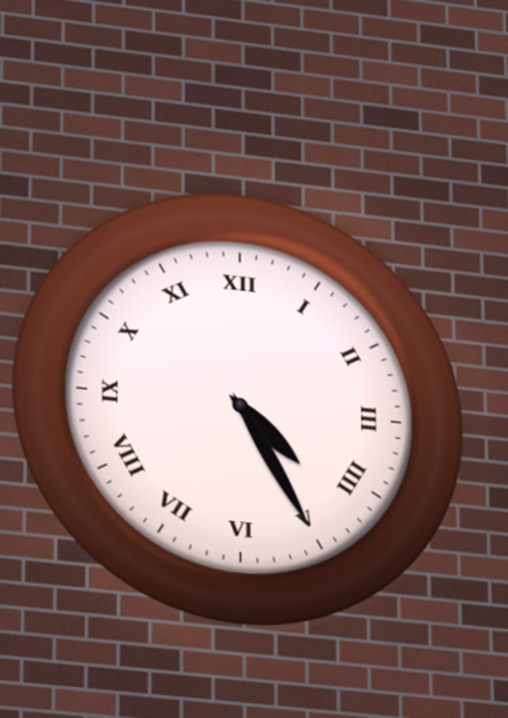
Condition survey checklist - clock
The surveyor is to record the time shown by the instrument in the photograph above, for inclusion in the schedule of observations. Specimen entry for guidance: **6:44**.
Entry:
**4:25**
